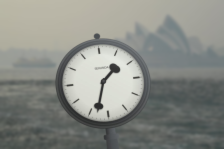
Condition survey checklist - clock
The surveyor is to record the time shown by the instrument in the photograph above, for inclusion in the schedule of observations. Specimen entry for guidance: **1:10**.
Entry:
**1:33**
